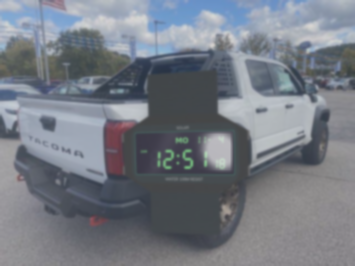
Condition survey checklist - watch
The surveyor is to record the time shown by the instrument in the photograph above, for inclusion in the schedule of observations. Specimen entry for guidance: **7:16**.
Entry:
**12:51**
